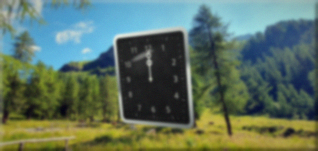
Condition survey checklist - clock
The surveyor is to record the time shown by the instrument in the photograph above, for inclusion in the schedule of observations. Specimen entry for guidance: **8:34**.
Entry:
**12:00**
